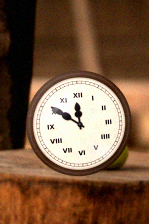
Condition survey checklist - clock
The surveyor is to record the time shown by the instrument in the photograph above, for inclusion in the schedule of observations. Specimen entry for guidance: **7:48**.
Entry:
**11:51**
